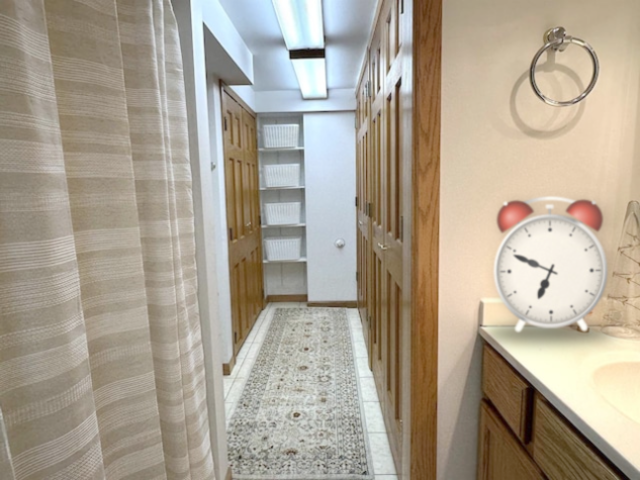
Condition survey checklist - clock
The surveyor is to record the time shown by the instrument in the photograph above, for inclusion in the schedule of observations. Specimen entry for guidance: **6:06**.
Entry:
**6:49**
